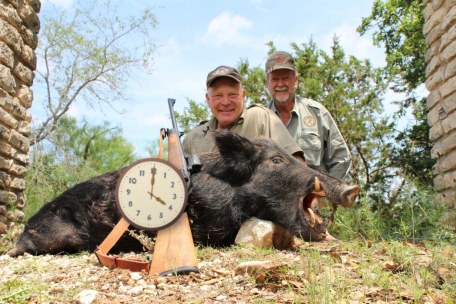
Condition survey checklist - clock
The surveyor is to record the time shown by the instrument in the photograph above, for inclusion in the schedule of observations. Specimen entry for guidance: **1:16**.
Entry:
**4:00**
